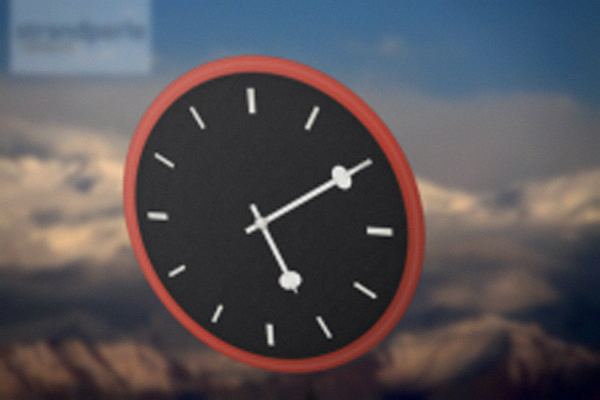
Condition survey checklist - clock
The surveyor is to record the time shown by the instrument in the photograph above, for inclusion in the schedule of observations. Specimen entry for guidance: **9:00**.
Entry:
**5:10**
